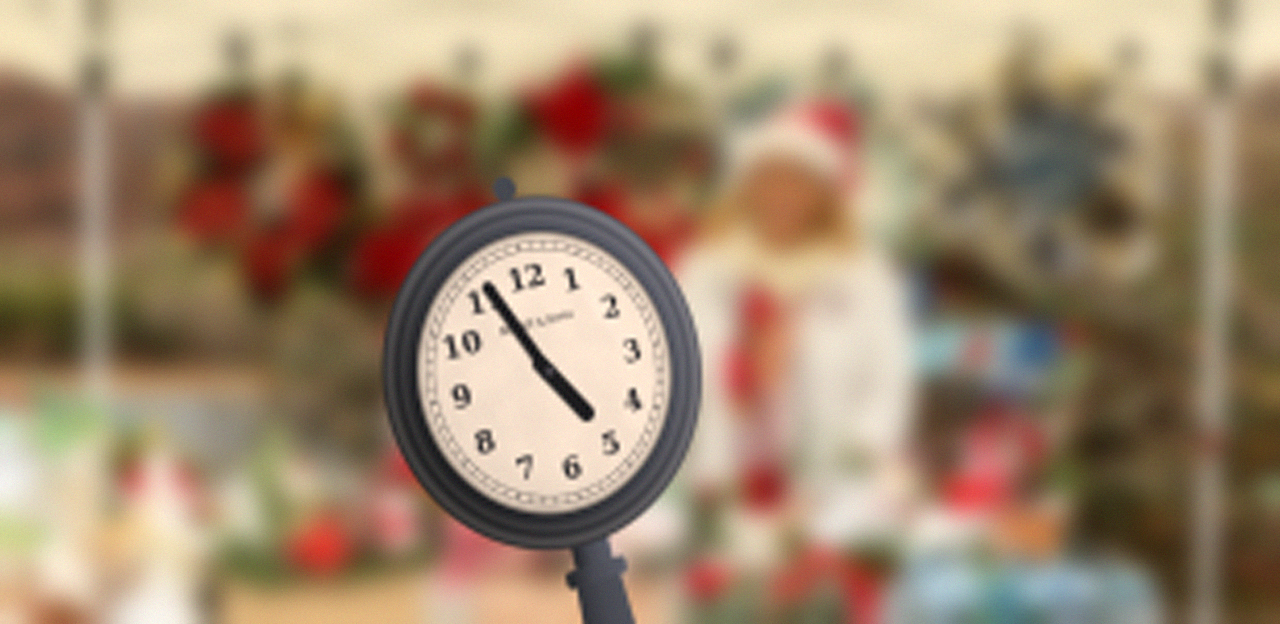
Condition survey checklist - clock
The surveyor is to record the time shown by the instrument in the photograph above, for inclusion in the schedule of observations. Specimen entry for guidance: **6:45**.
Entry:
**4:56**
